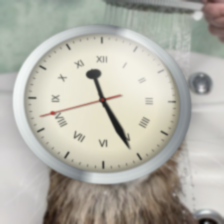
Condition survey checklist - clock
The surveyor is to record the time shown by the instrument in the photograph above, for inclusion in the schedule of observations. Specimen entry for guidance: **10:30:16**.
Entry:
**11:25:42**
